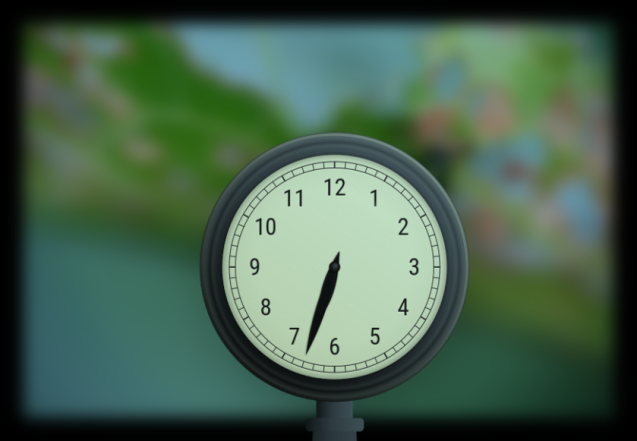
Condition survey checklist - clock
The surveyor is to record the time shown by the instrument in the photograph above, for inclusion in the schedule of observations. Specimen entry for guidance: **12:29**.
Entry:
**6:33**
